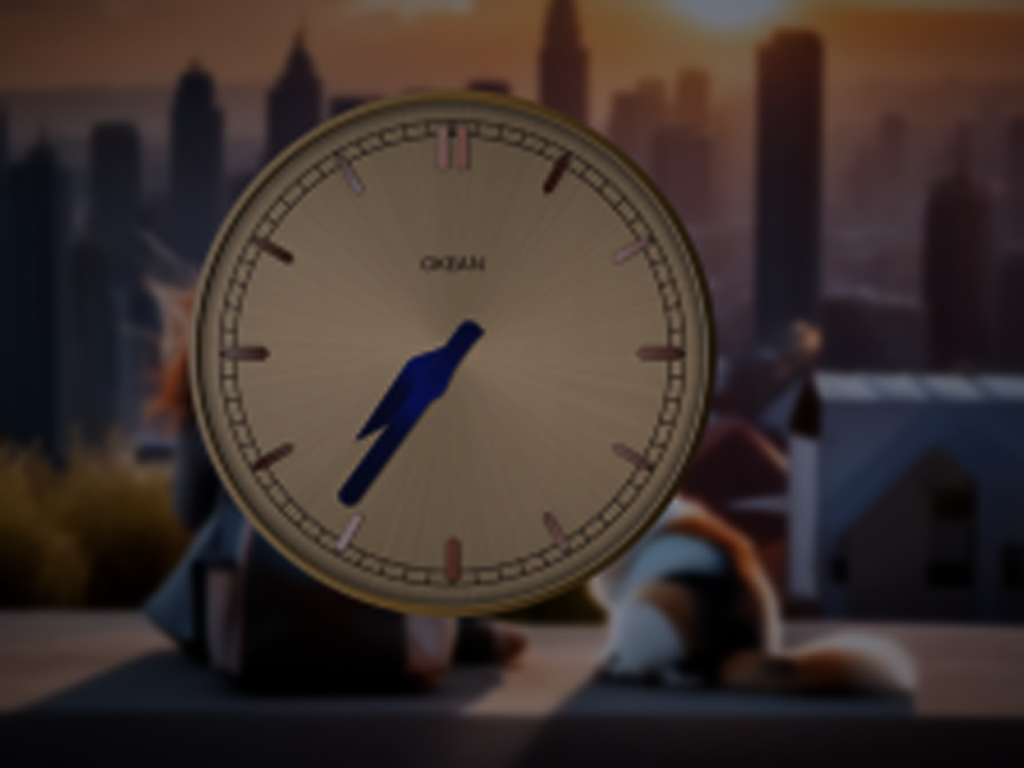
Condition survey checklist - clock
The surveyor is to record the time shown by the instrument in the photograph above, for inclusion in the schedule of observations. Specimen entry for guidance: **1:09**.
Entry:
**7:36**
